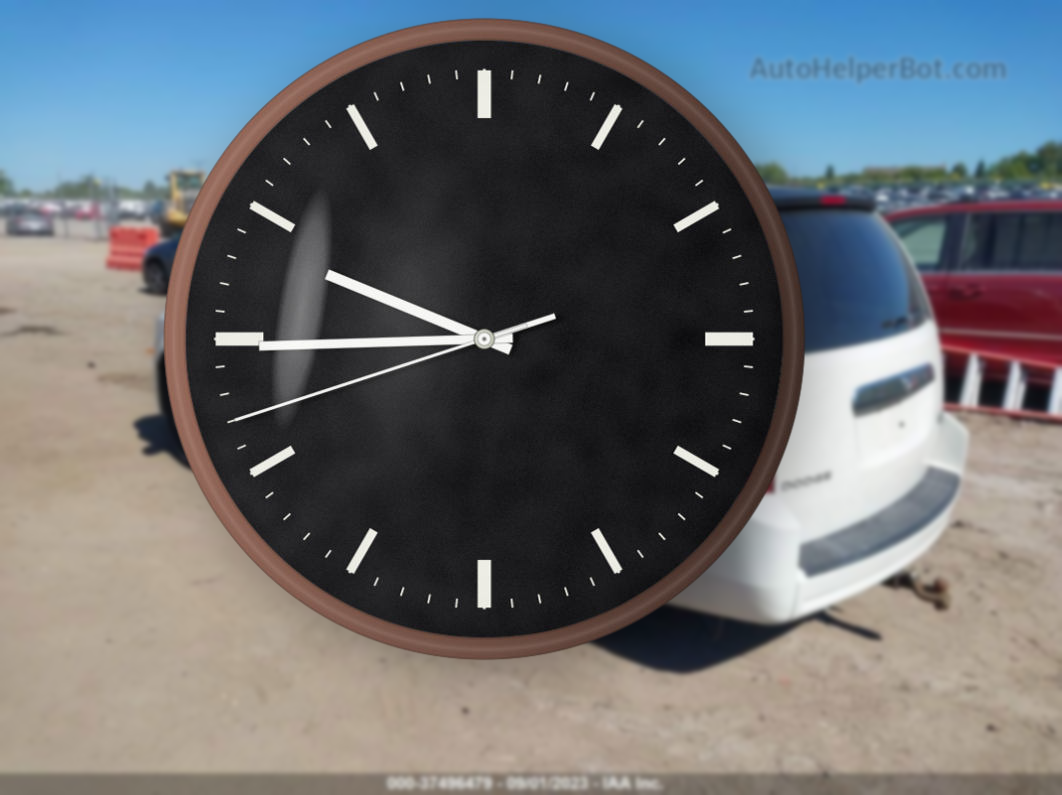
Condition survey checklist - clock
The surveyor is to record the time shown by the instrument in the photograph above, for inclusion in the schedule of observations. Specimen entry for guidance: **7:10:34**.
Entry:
**9:44:42**
